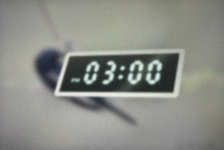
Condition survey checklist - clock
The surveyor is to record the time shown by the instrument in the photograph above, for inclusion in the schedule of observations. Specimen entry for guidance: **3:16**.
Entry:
**3:00**
